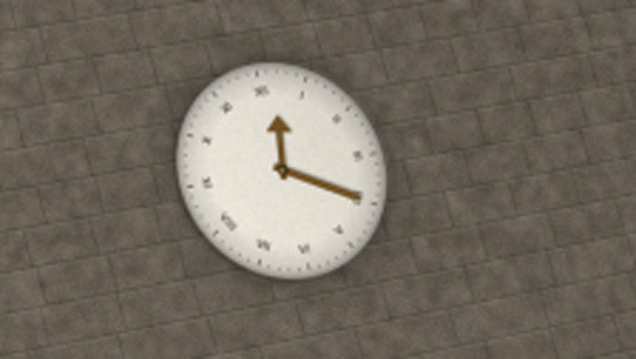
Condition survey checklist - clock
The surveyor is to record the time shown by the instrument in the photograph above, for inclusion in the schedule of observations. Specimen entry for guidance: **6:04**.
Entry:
**12:20**
